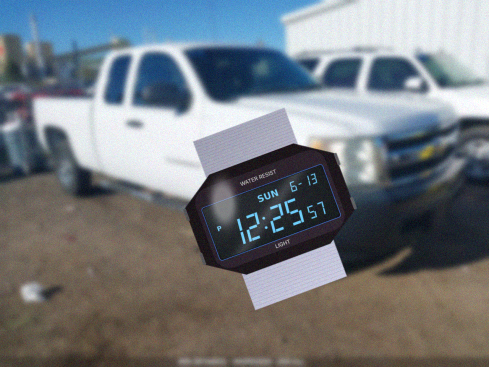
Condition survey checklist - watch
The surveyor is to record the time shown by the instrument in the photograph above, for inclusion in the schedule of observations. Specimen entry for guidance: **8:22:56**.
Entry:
**12:25:57**
